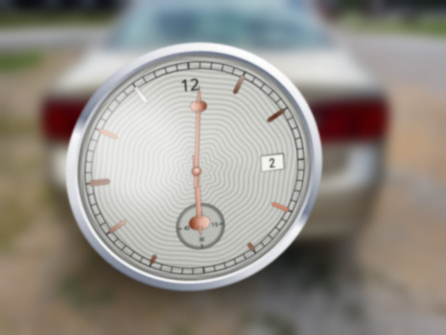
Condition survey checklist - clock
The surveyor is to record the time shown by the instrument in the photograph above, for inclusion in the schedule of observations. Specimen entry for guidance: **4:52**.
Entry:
**6:01**
